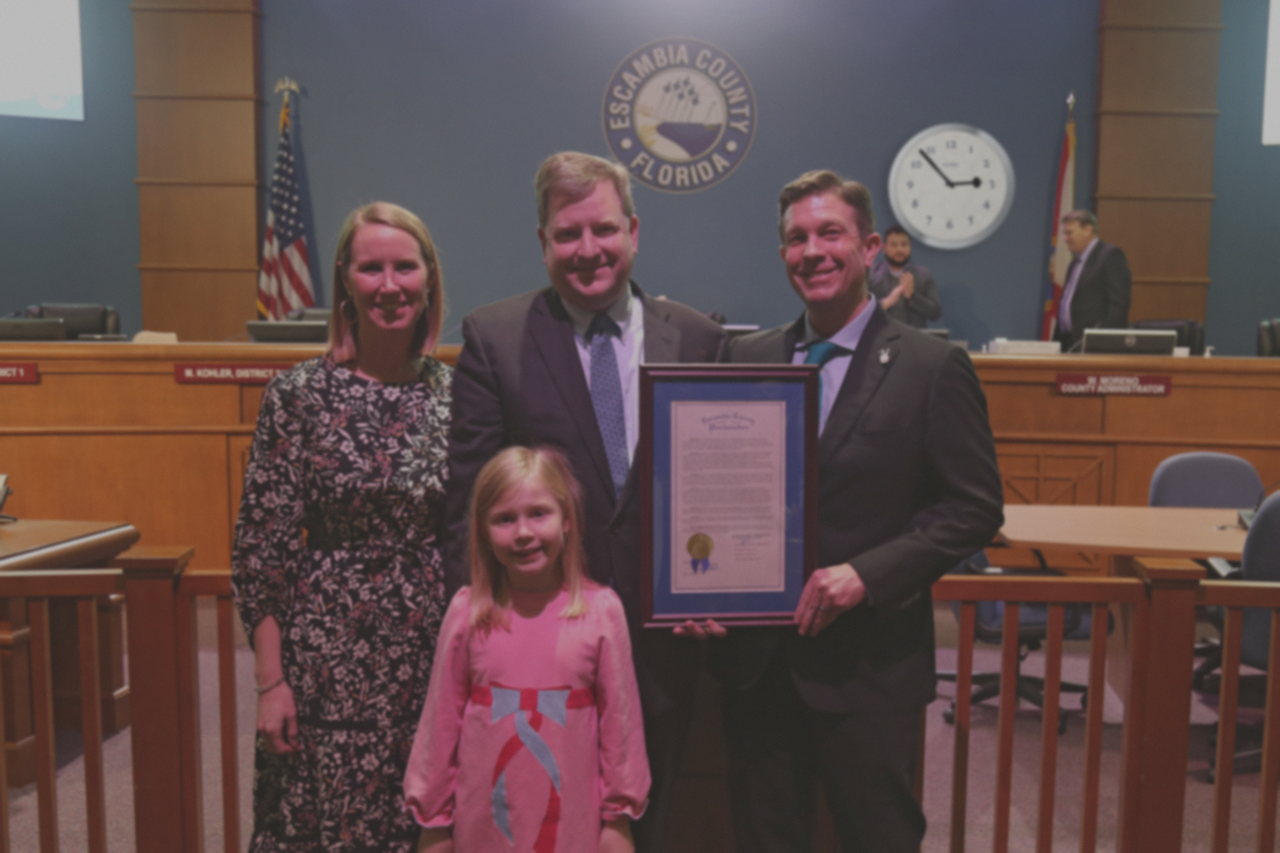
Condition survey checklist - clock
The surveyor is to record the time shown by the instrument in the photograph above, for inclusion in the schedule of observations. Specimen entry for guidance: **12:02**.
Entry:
**2:53**
